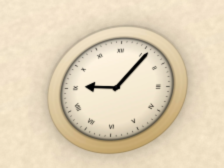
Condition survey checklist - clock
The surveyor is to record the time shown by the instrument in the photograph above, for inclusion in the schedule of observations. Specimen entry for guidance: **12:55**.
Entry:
**9:06**
